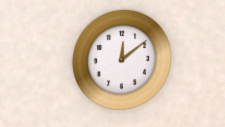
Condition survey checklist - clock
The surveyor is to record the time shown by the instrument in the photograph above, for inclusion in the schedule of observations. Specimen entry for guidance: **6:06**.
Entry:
**12:09**
